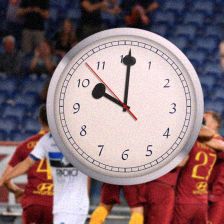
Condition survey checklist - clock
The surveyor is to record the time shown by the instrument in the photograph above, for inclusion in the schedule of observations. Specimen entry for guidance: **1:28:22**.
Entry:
**10:00:53**
